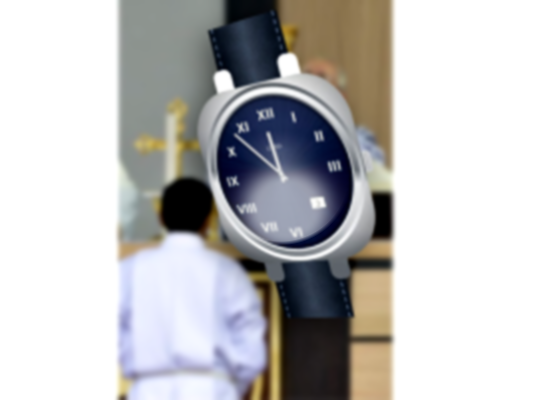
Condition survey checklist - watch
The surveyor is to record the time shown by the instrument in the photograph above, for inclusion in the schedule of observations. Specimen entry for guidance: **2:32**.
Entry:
**11:53**
